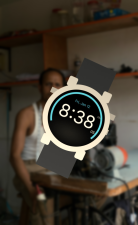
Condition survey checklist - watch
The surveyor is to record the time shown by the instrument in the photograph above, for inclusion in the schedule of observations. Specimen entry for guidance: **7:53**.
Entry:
**8:38**
